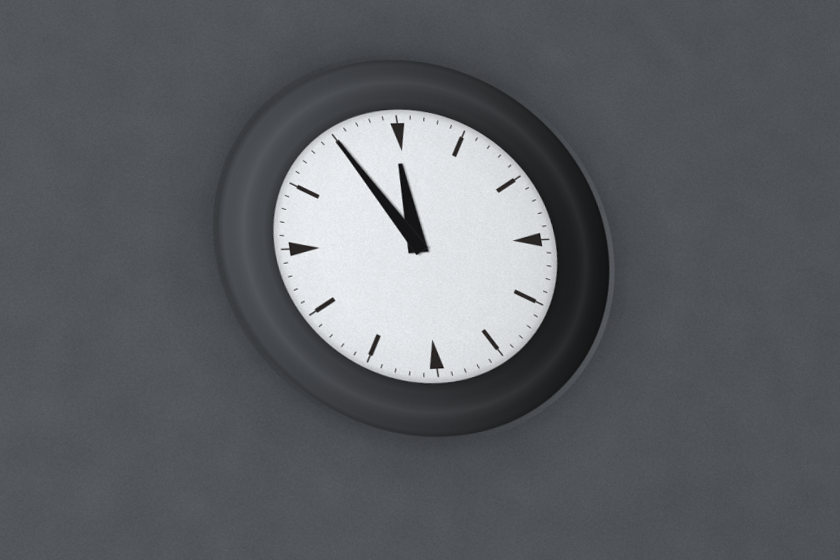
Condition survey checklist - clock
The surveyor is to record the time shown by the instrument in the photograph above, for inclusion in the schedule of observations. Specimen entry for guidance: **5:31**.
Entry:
**11:55**
